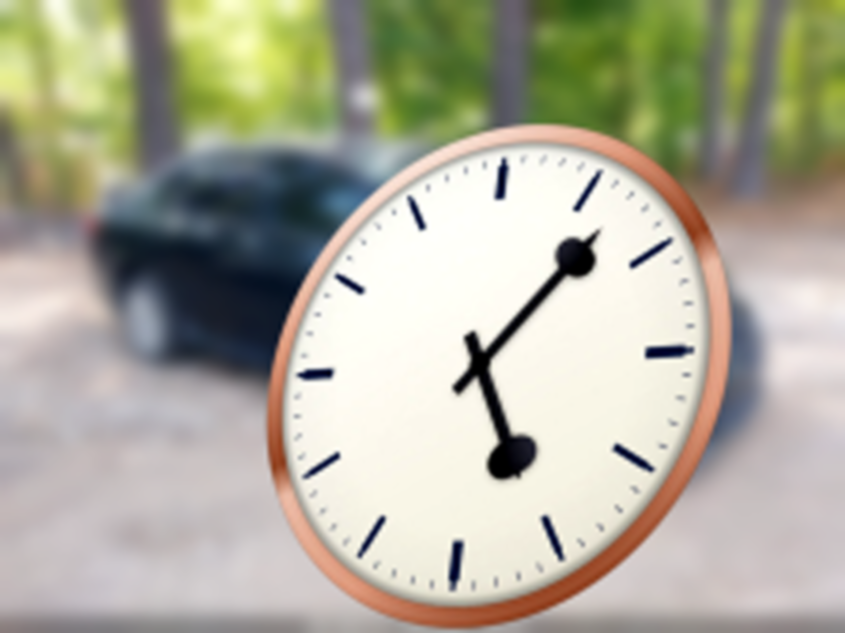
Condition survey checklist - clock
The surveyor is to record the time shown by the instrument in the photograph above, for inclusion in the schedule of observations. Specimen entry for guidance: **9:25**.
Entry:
**5:07**
